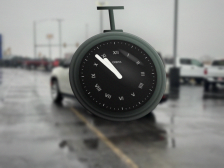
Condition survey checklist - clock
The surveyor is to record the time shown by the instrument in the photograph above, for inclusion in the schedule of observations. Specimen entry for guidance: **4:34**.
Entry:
**10:53**
